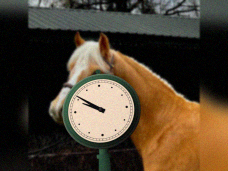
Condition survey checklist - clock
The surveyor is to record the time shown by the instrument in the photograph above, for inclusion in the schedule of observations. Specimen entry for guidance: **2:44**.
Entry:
**9:51**
